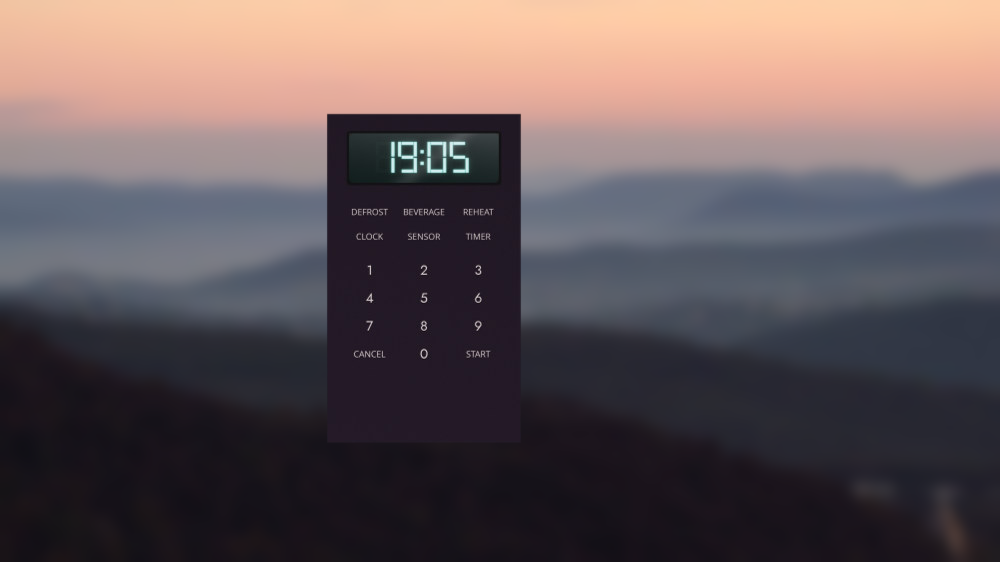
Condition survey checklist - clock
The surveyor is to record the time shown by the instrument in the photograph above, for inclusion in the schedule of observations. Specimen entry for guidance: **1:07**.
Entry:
**19:05**
